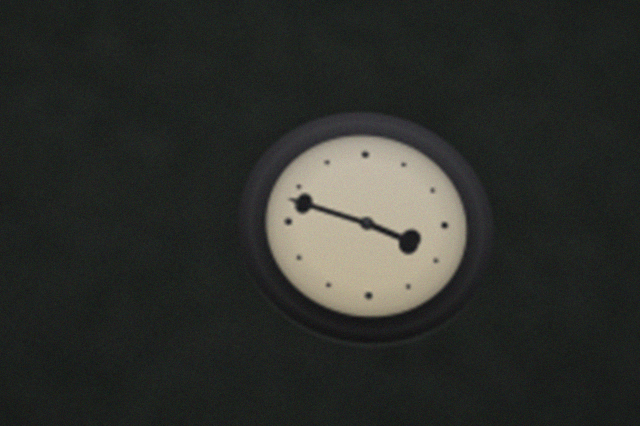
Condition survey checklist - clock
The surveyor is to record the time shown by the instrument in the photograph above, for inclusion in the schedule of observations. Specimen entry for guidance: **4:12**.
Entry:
**3:48**
